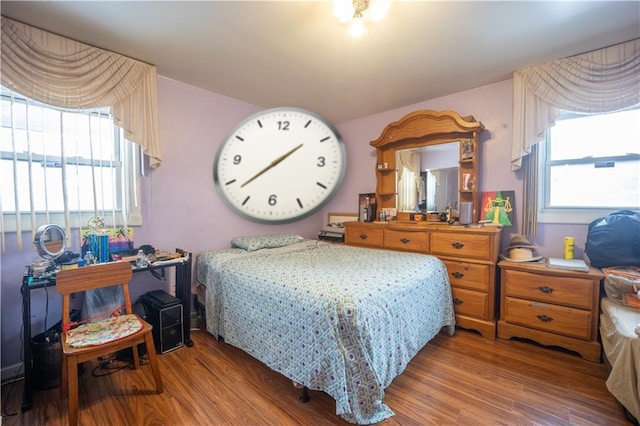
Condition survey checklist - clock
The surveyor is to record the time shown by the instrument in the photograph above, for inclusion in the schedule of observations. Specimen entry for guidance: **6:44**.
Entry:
**1:38**
